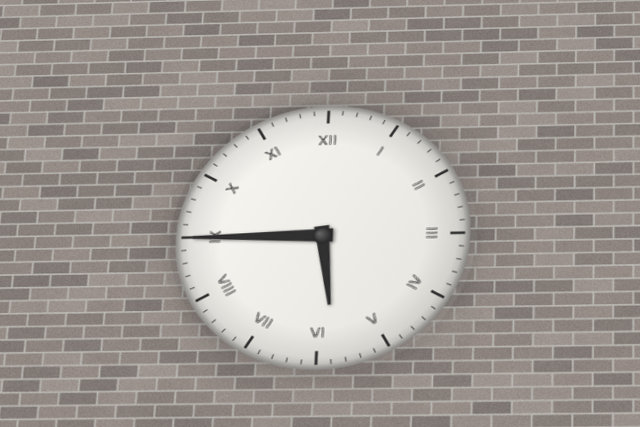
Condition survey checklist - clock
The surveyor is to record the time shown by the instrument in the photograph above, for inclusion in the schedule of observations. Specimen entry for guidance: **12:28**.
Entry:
**5:45**
